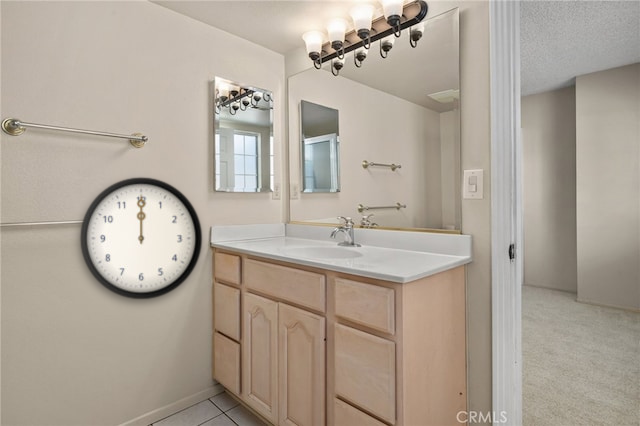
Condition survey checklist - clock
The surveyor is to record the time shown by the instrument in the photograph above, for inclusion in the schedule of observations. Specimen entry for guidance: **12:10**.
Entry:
**12:00**
